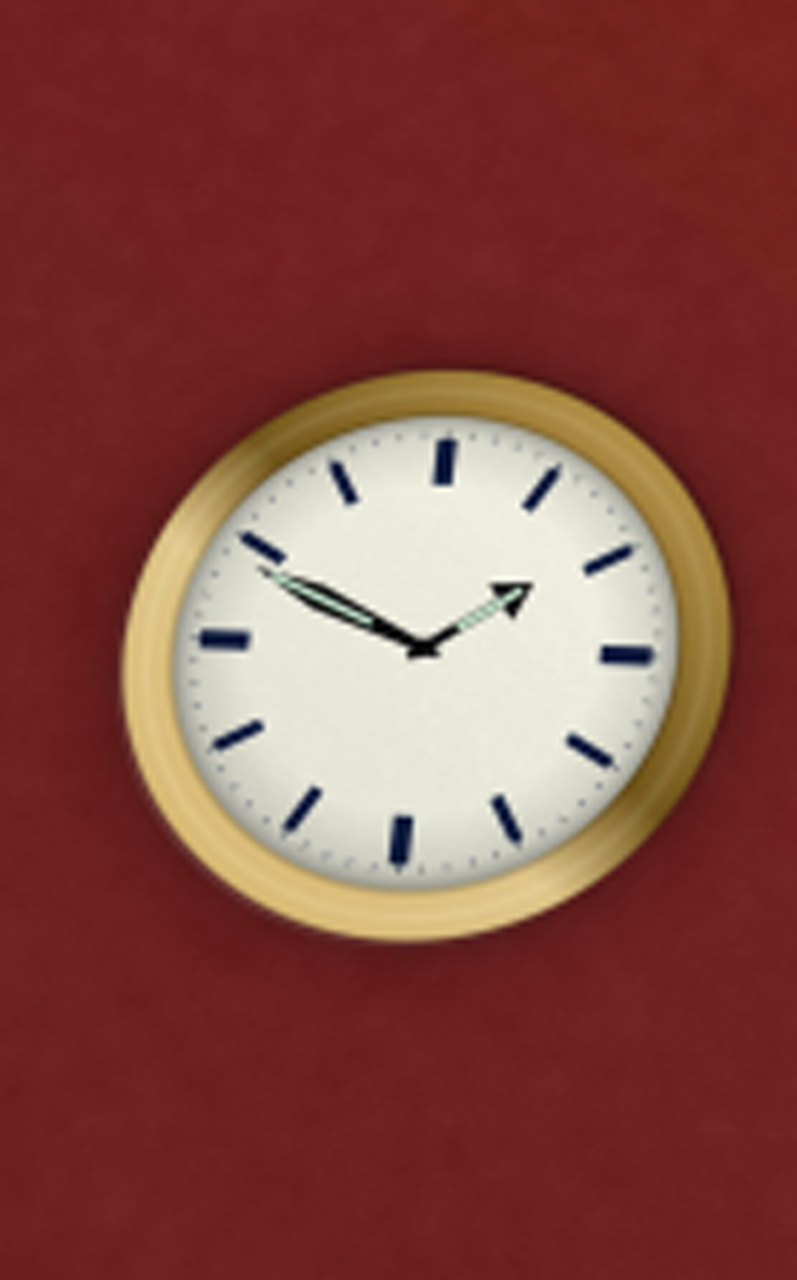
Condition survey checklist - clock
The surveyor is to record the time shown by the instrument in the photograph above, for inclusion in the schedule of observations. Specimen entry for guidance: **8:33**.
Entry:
**1:49**
